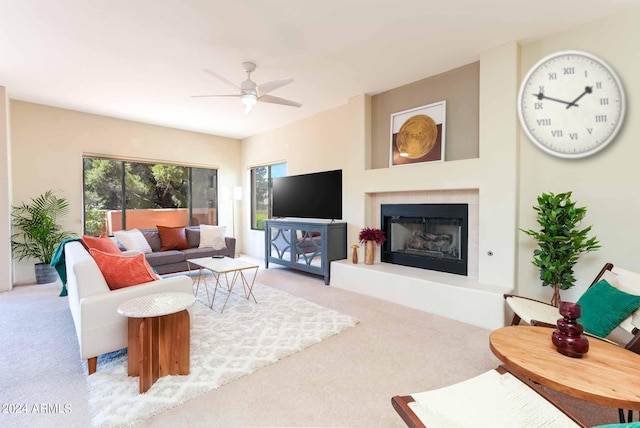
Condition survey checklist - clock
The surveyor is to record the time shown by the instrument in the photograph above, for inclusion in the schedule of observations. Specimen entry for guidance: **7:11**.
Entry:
**1:48**
